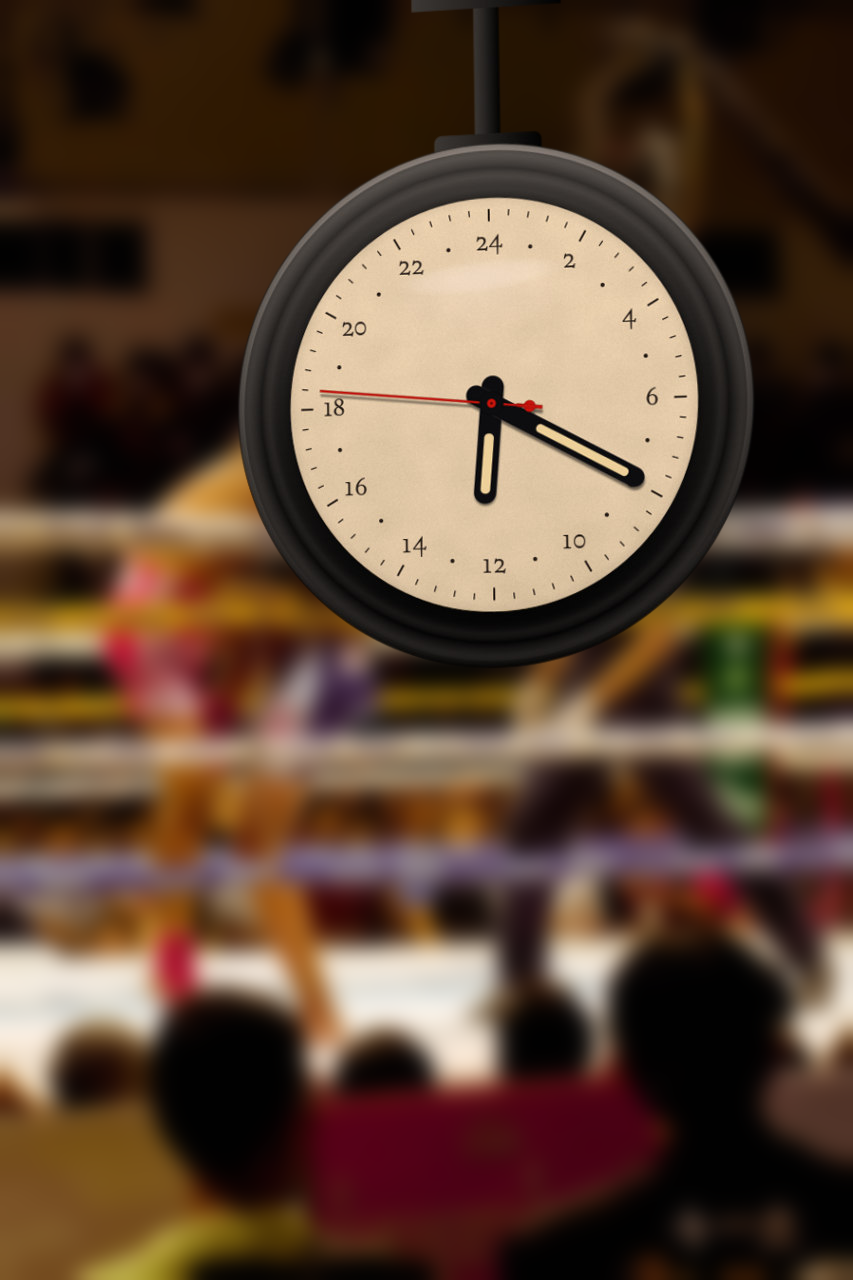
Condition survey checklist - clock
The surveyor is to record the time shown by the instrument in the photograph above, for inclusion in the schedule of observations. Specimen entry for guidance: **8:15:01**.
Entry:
**12:19:46**
